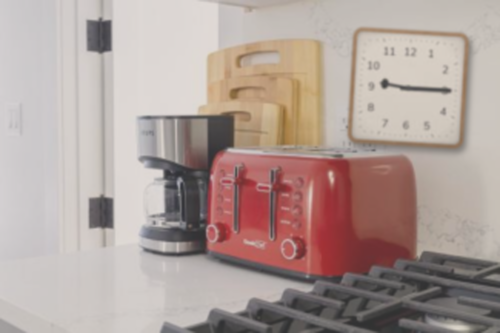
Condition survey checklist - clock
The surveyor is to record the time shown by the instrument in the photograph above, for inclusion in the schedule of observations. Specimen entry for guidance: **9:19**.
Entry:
**9:15**
